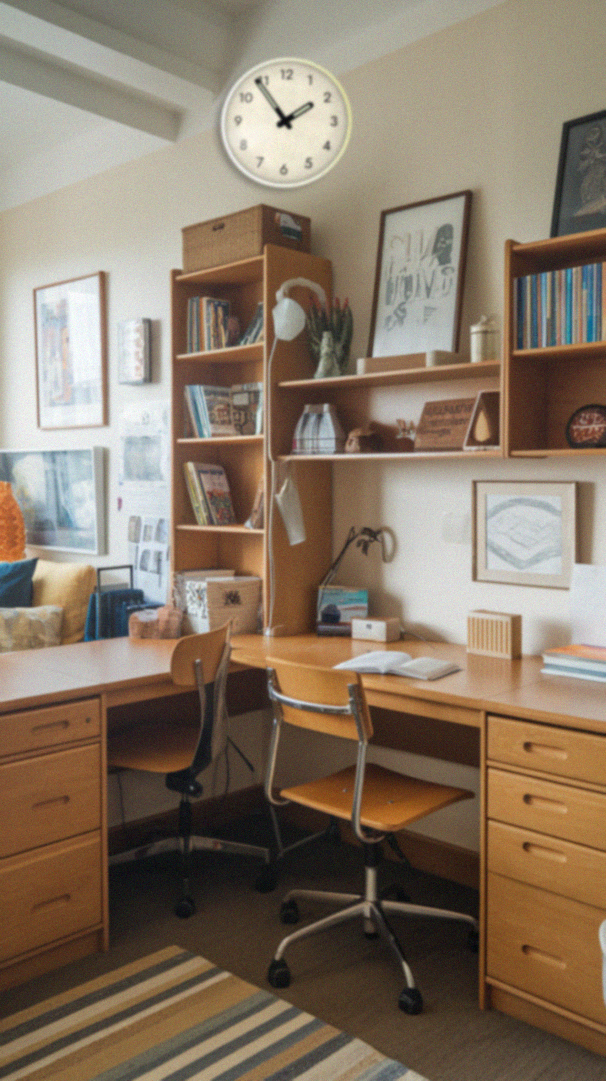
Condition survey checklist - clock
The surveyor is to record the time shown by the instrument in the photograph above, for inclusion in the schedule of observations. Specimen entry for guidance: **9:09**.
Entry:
**1:54**
